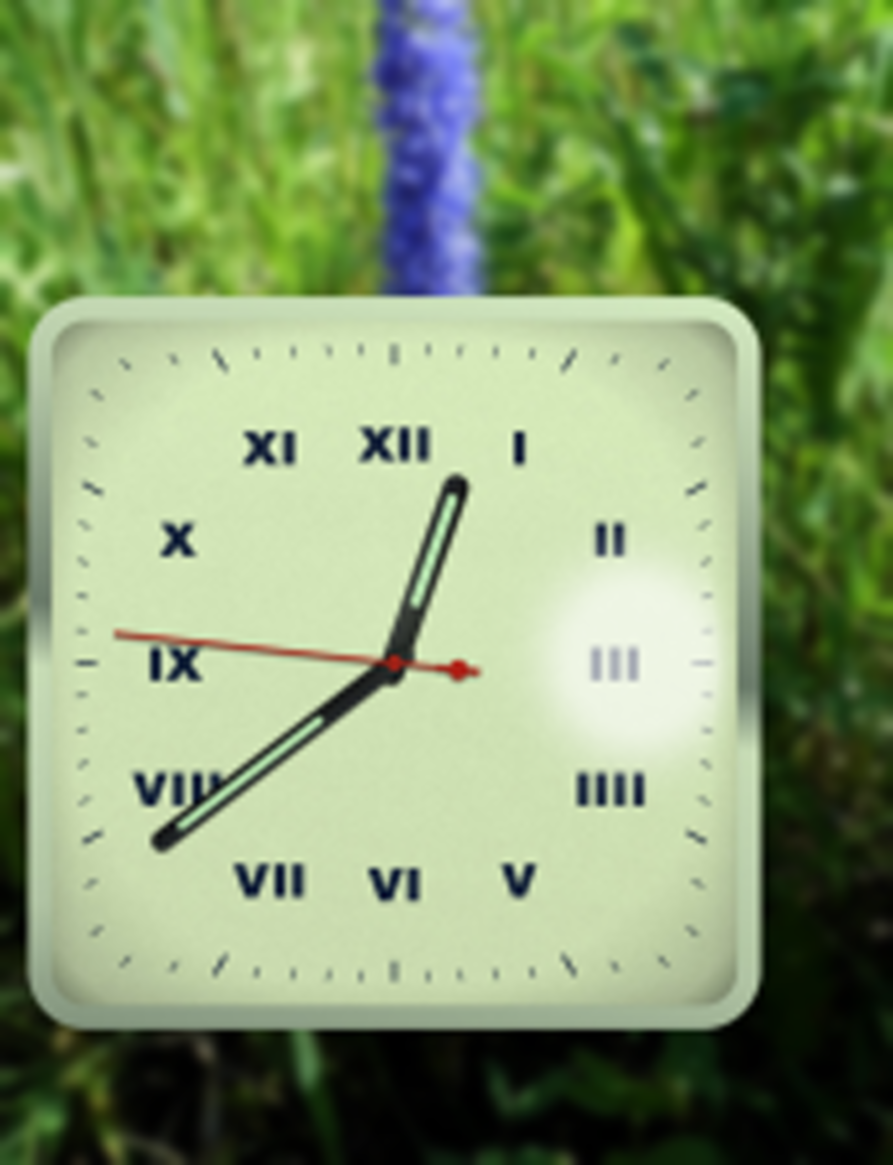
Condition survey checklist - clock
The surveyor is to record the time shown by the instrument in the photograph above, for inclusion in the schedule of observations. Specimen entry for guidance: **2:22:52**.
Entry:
**12:38:46**
